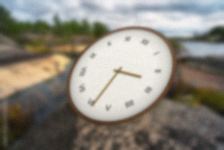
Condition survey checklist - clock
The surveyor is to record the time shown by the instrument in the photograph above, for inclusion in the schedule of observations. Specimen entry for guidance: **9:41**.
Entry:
**2:29**
